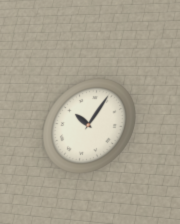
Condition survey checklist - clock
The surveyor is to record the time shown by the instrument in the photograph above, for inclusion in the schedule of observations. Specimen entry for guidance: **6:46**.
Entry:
**10:04**
